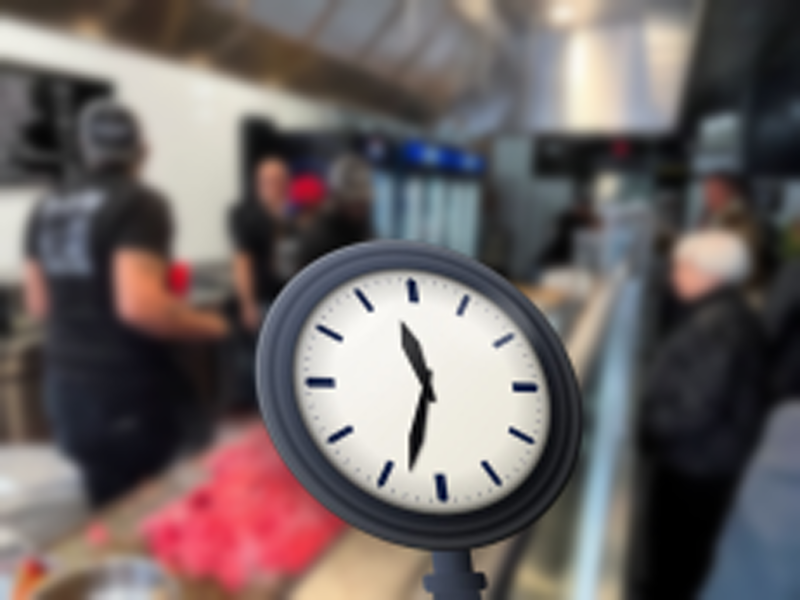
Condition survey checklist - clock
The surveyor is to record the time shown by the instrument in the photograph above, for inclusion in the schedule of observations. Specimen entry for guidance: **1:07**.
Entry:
**11:33**
